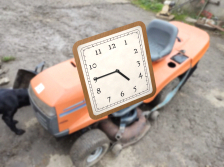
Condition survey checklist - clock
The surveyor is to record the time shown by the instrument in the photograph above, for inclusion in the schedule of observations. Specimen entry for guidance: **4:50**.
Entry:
**4:45**
